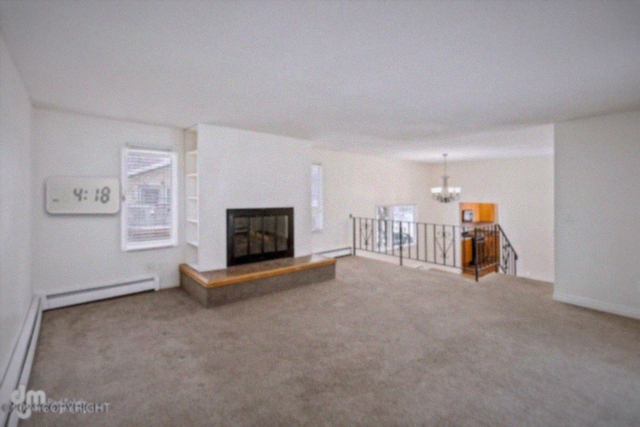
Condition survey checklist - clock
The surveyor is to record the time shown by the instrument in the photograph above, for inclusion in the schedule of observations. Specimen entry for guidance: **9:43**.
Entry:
**4:18**
